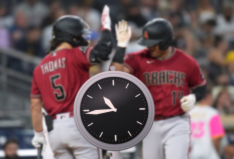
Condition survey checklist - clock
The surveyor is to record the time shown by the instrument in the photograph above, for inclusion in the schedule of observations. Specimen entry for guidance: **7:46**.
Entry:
**10:44**
